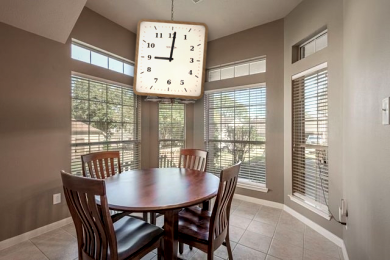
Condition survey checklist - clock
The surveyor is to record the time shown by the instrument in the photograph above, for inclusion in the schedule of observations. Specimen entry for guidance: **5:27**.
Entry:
**9:01**
